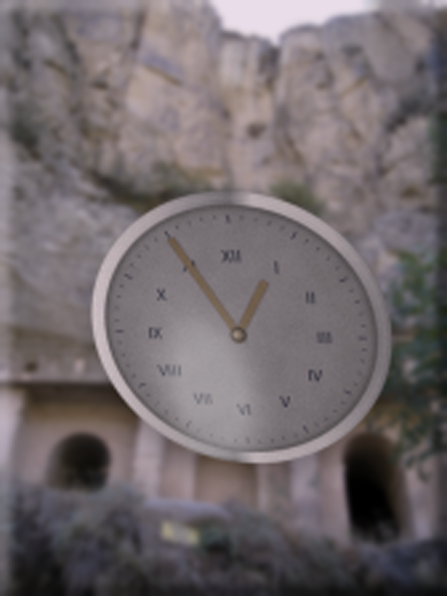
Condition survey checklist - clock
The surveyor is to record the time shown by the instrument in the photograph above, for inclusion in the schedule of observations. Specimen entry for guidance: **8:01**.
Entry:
**12:55**
